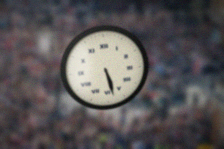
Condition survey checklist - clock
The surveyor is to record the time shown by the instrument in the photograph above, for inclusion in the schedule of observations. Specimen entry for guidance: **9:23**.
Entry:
**5:28**
